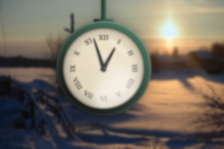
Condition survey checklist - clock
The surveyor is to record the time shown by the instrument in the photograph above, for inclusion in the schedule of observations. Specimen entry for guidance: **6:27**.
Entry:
**12:57**
